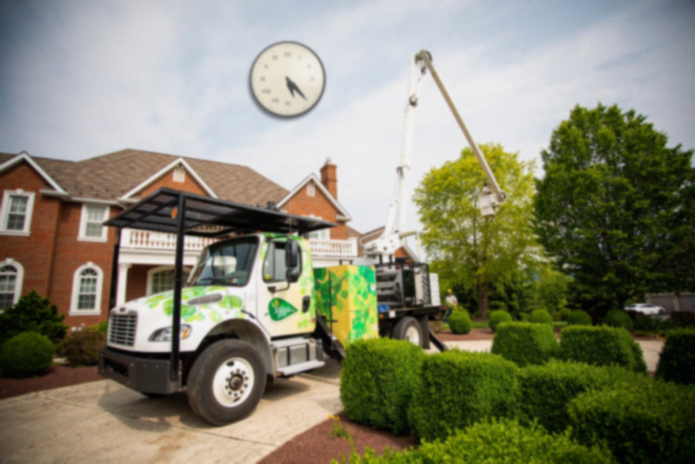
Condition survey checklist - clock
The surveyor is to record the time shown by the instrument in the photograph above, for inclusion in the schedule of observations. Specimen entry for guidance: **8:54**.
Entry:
**5:23**
